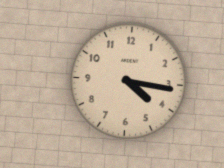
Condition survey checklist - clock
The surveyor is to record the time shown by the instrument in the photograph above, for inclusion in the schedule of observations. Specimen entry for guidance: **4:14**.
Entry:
**4:16**
